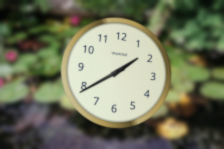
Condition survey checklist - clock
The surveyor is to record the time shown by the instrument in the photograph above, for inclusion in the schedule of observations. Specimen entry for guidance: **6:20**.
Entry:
**1:39**
